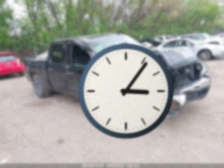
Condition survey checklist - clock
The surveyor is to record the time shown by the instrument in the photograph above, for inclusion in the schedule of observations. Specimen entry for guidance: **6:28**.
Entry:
**3:06**
